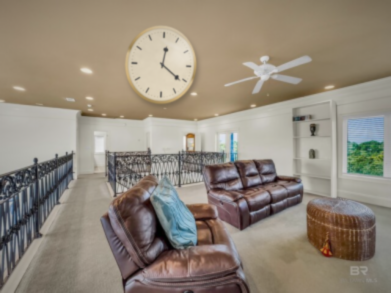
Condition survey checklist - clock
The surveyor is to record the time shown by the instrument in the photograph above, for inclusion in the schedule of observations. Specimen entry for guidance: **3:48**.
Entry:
**12:21**
